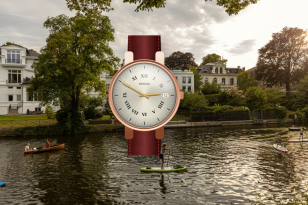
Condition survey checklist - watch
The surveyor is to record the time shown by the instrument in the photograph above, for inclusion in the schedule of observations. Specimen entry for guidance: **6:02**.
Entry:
**2:50**
